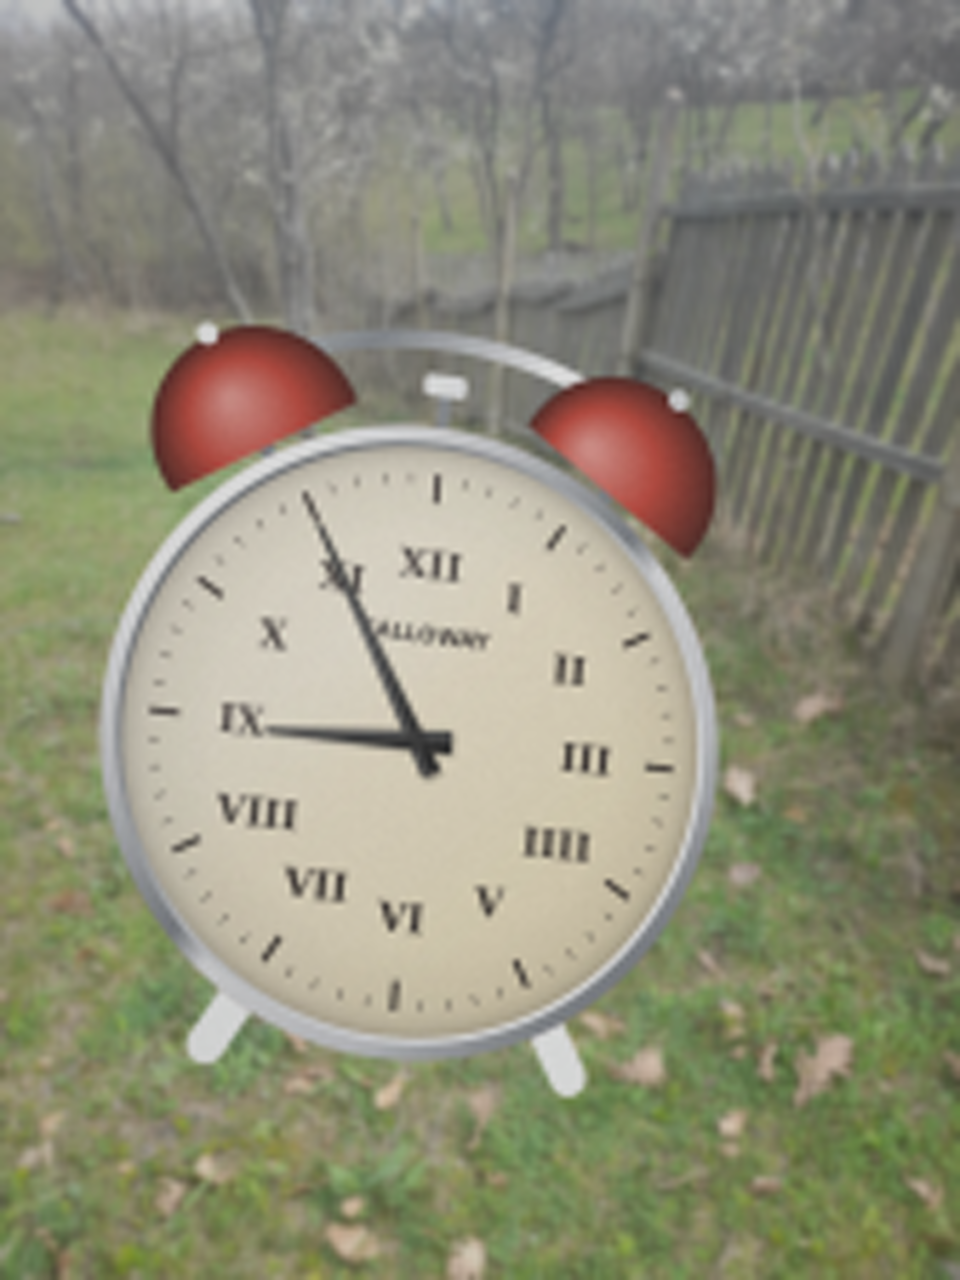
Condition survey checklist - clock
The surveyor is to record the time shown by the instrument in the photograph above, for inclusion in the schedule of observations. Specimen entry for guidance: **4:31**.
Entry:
**8:55**
